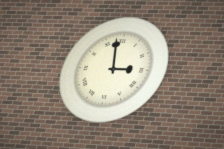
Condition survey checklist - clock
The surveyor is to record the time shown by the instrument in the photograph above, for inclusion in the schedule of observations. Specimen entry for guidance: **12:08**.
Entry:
**2:58**
